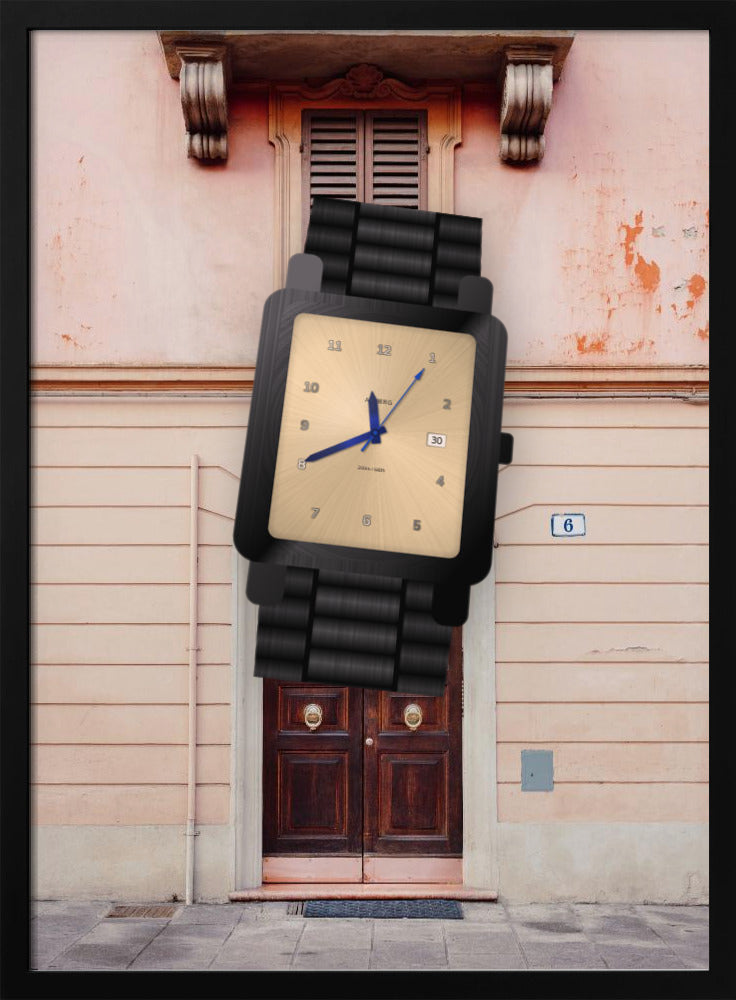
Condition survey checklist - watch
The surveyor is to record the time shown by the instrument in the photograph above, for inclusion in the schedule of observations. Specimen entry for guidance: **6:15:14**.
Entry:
**11:40:05**
